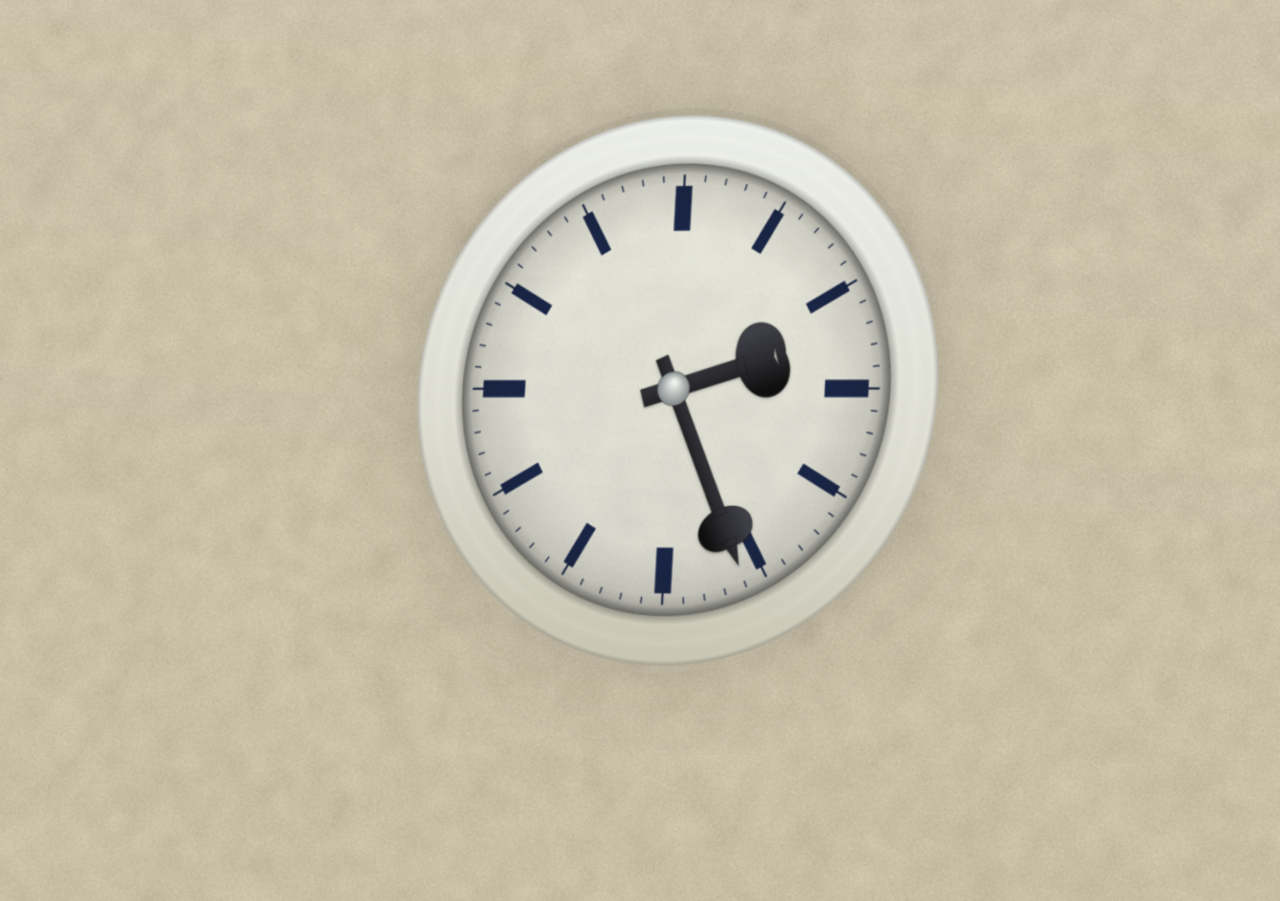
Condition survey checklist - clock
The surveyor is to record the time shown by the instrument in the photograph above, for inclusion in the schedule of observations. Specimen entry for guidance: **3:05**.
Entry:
**2:26**
